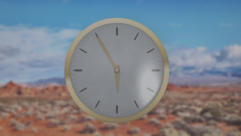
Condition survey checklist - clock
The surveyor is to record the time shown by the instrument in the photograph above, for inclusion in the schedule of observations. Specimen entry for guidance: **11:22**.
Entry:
**5:55**
